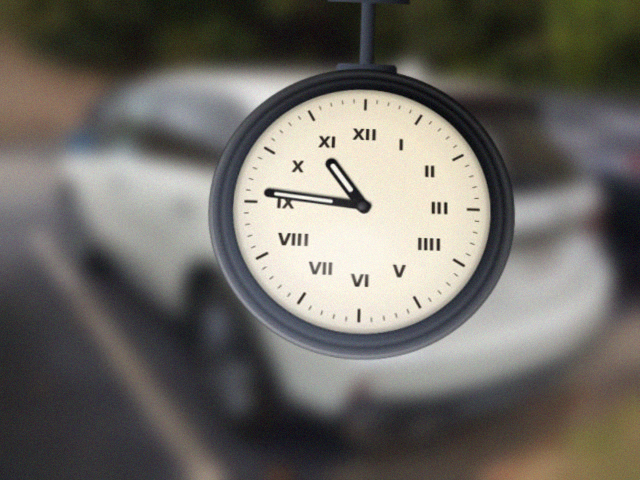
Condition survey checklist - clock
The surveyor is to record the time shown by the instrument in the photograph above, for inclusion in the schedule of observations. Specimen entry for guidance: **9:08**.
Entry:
**10:46**
